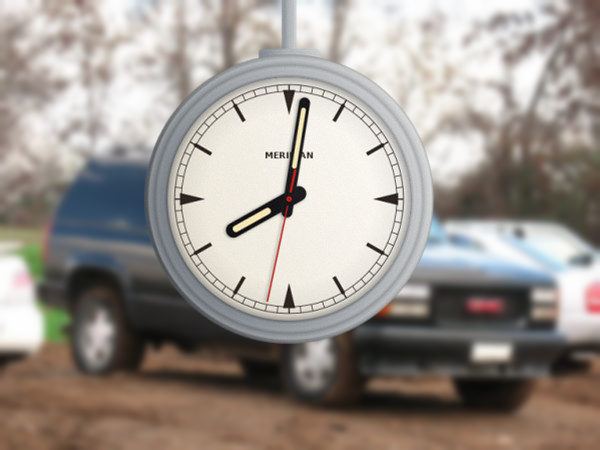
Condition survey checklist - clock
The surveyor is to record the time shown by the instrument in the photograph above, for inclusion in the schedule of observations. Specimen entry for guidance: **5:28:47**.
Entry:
**8:01:32**
